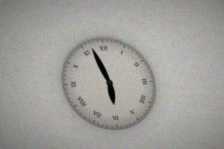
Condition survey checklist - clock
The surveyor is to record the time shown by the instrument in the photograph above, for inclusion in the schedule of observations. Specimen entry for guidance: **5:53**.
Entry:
**5:57**
